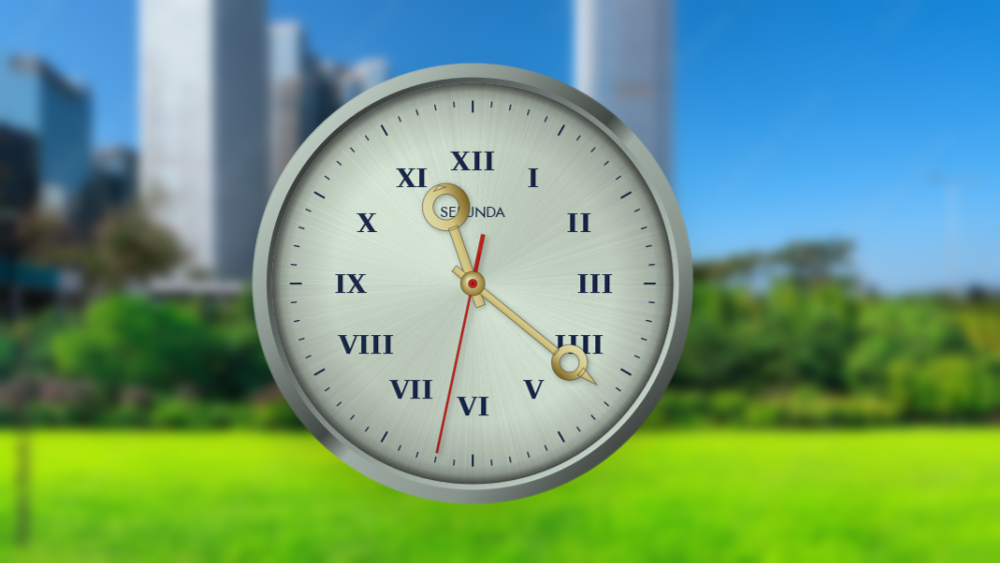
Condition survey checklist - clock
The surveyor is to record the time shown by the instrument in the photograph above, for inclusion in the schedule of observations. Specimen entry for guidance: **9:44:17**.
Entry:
**11:21:32**
